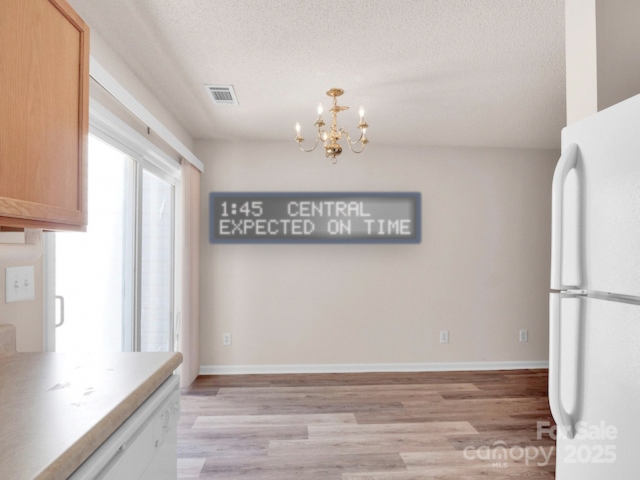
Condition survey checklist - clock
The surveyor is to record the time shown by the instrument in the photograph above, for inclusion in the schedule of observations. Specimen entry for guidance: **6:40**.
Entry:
**1:45**
